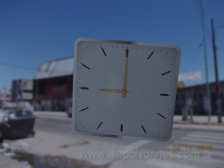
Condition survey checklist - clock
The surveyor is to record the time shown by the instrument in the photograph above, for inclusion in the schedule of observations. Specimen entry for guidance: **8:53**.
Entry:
**9:00**
